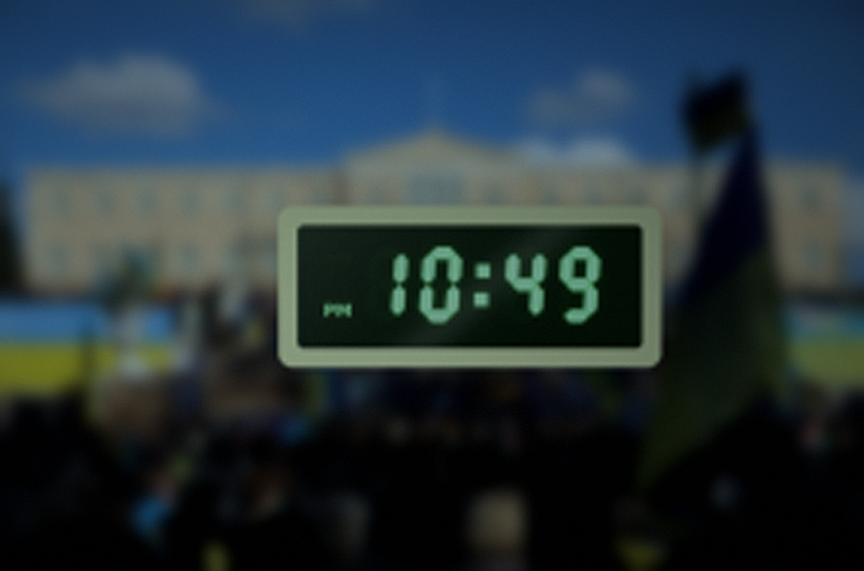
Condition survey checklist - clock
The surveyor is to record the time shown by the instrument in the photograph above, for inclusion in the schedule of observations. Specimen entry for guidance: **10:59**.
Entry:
**10:49**
